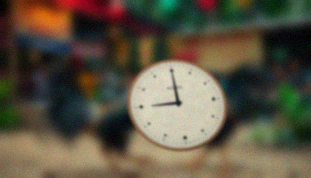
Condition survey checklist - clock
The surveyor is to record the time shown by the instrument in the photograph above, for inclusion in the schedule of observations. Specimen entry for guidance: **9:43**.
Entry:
**9:00**
